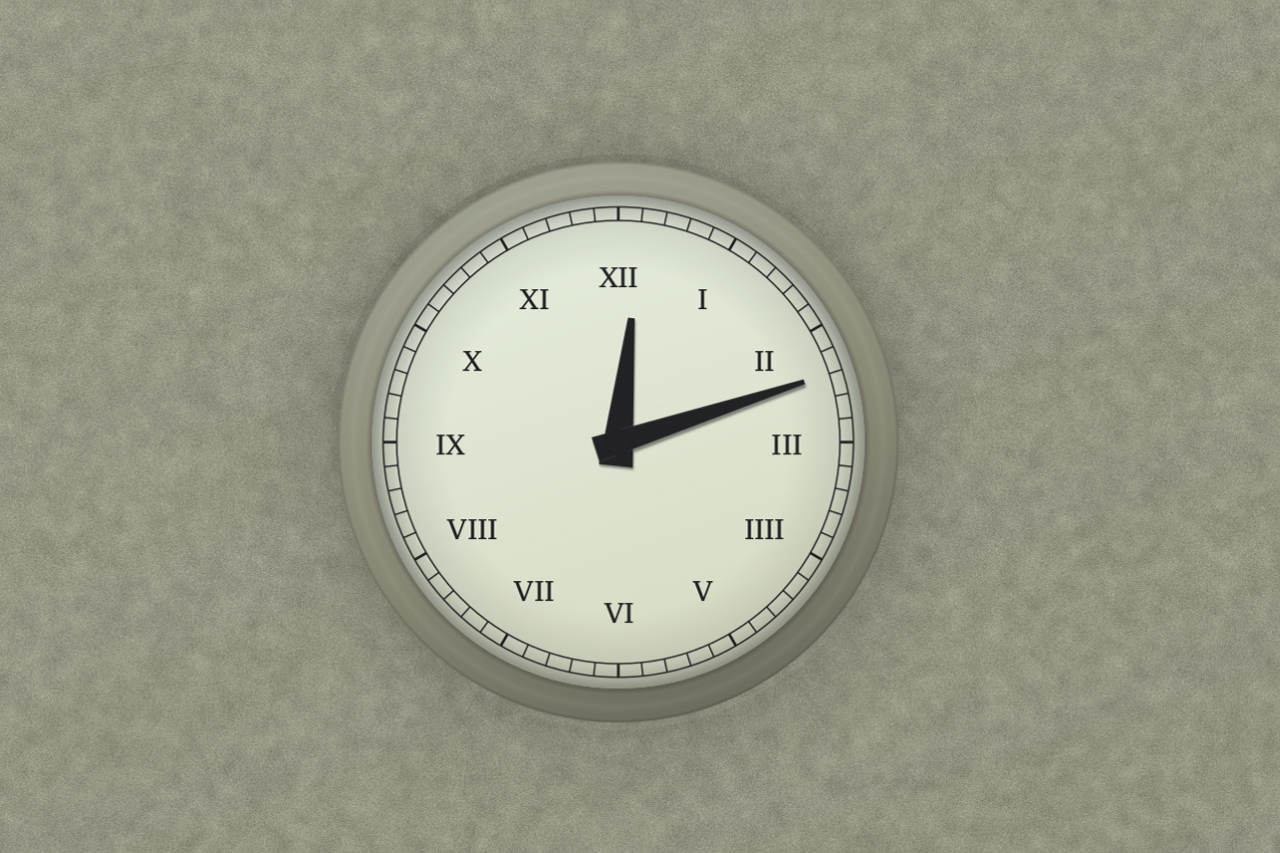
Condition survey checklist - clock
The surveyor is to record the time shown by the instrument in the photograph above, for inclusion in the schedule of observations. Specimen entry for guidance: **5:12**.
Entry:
**12:12**
